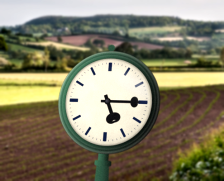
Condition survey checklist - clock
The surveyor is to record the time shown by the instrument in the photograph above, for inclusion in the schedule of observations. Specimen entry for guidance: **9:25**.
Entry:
**5:15**
